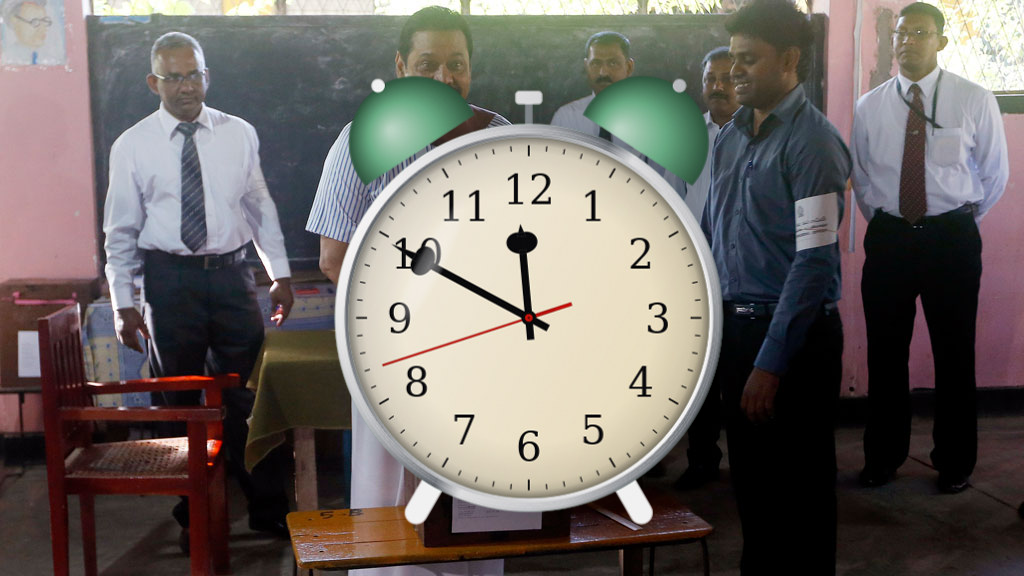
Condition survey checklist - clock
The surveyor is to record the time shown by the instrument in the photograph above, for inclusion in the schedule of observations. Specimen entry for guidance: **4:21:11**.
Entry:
**11:49:42**
